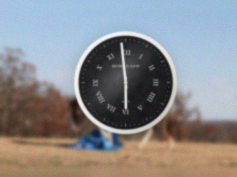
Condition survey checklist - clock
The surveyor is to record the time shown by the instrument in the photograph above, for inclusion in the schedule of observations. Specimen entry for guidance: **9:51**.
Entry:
**5:59**
